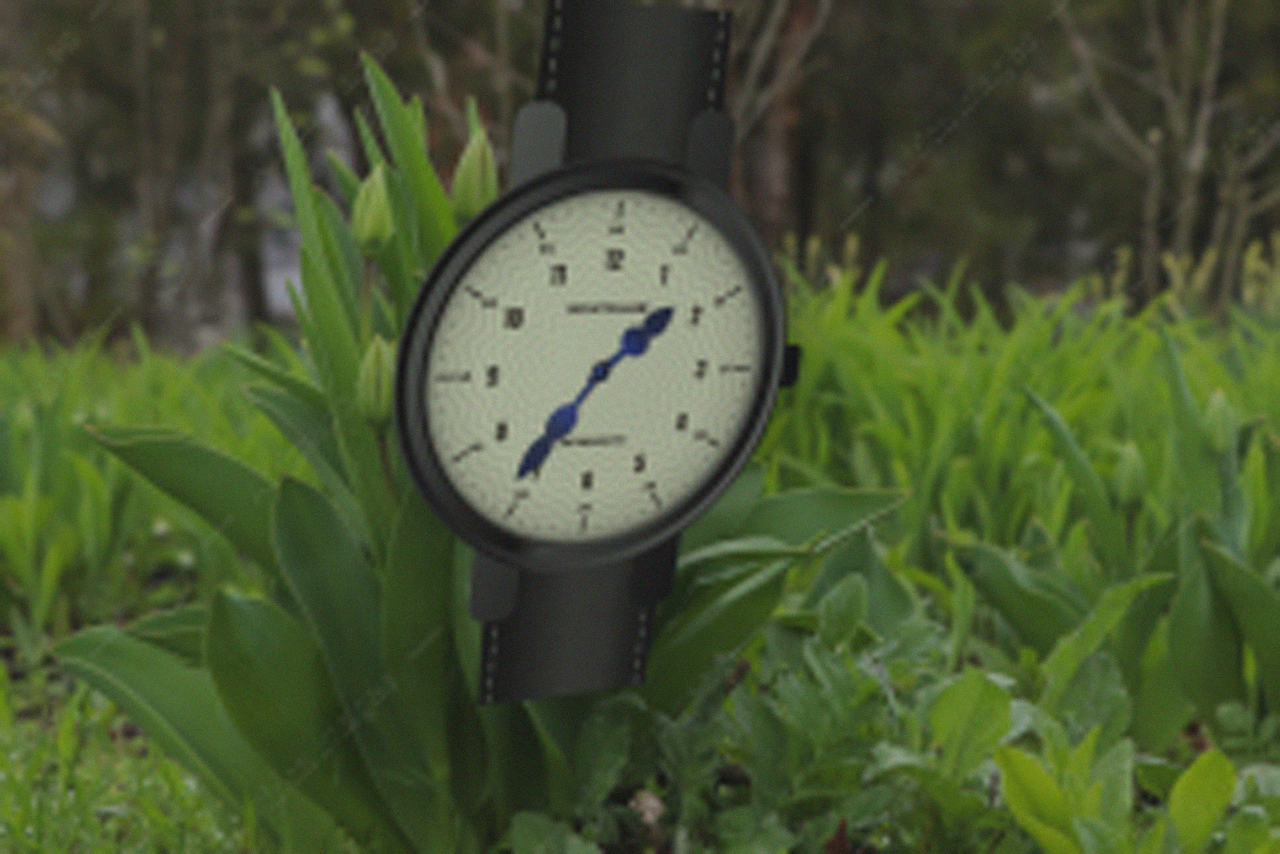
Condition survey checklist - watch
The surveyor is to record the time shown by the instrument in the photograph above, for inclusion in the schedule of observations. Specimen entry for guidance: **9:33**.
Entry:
**1:36**
